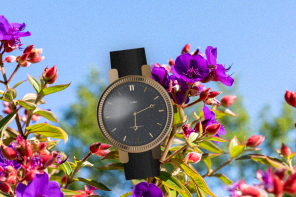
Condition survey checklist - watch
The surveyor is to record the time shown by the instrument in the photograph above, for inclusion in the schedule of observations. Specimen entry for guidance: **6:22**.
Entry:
**6:12**
